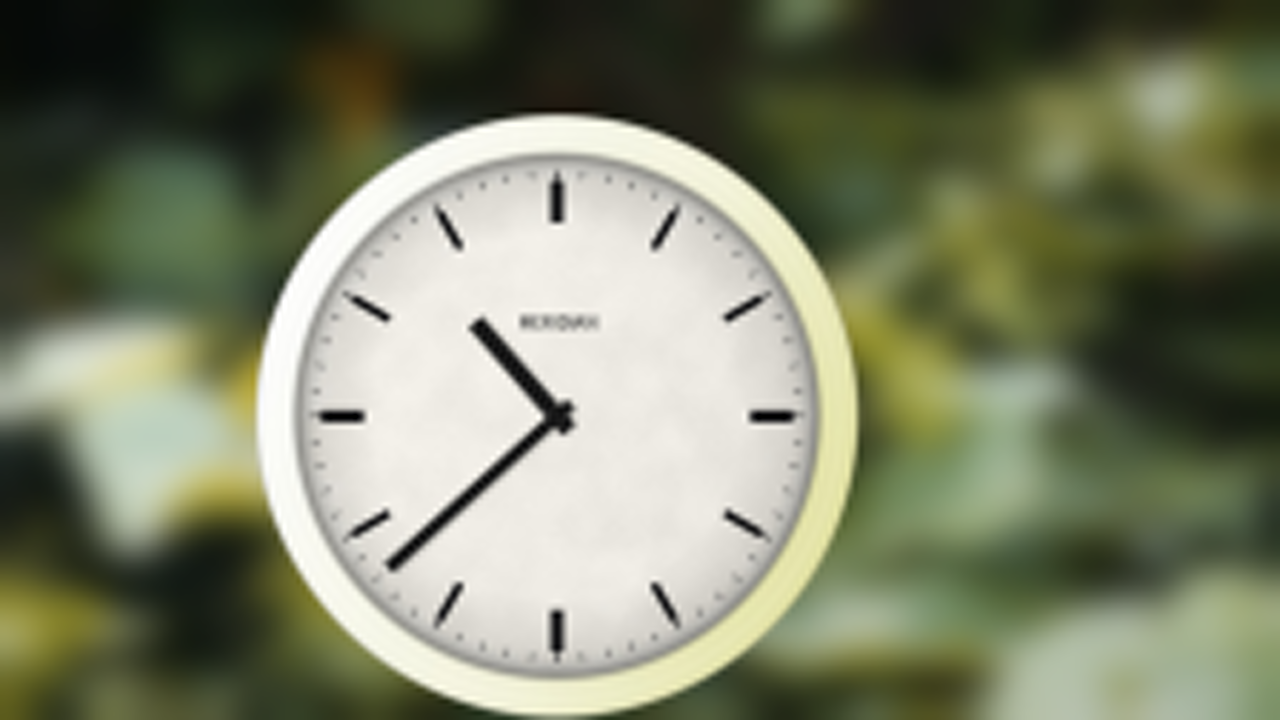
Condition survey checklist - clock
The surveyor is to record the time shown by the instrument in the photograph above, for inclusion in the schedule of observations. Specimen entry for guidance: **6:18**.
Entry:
**10:38**
